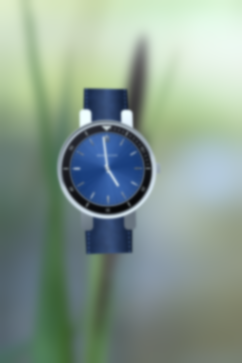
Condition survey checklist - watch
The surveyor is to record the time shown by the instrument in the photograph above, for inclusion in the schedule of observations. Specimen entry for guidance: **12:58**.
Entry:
**4:59**
